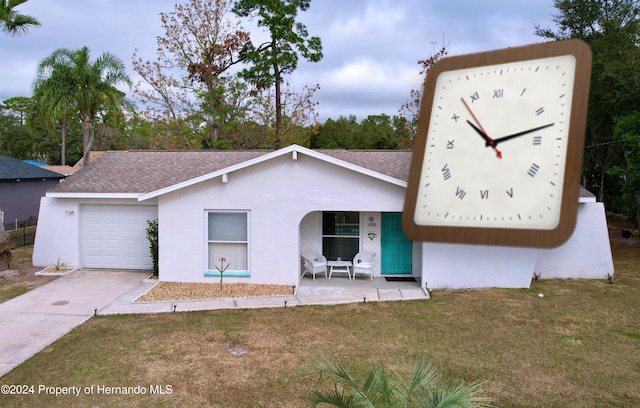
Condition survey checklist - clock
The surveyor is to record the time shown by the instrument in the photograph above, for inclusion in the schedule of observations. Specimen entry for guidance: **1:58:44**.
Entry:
**10:12:53**
